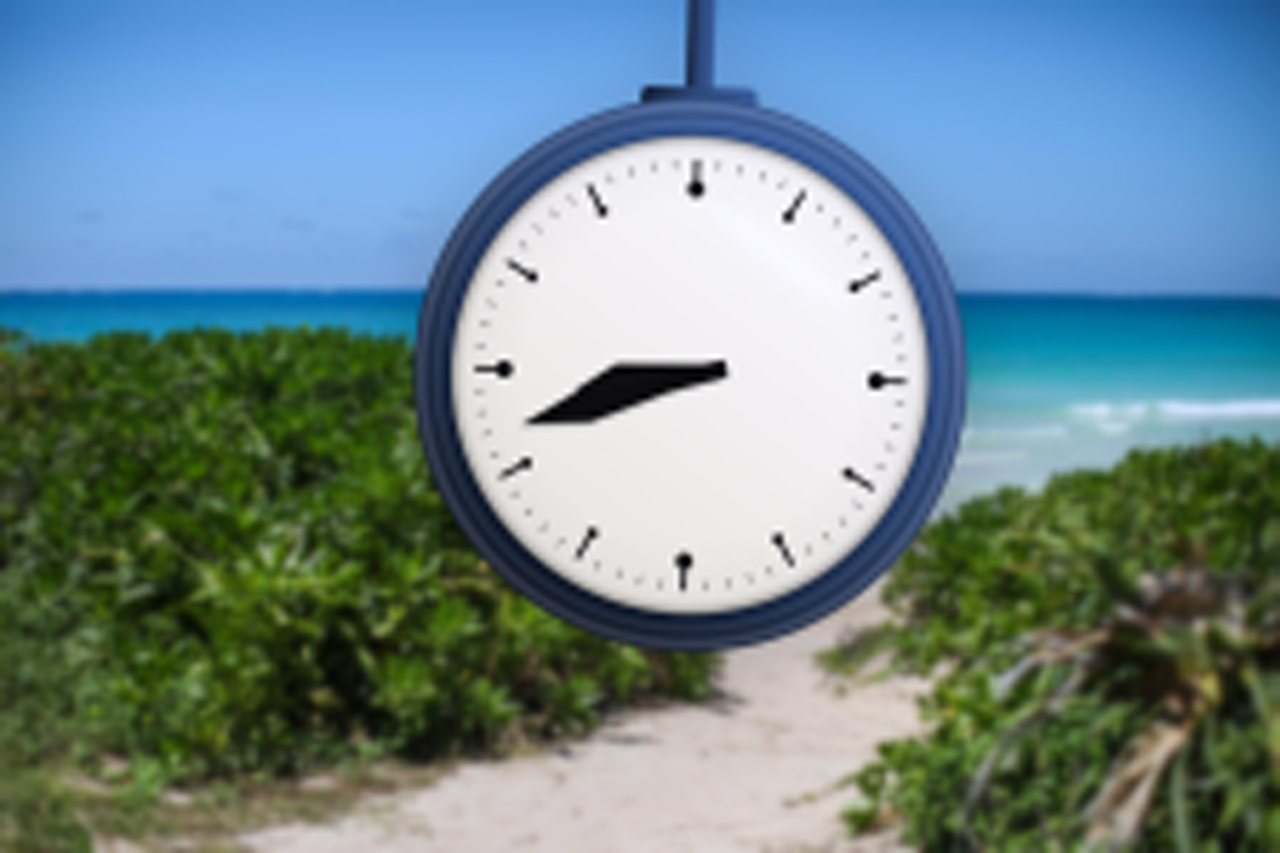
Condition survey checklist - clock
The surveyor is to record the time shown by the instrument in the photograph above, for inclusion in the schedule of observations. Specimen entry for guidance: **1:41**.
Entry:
**8:42**
